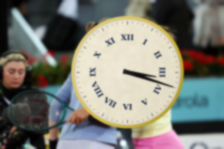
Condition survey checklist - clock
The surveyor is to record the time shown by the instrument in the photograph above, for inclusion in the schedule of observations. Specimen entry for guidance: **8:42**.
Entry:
**3:18**
